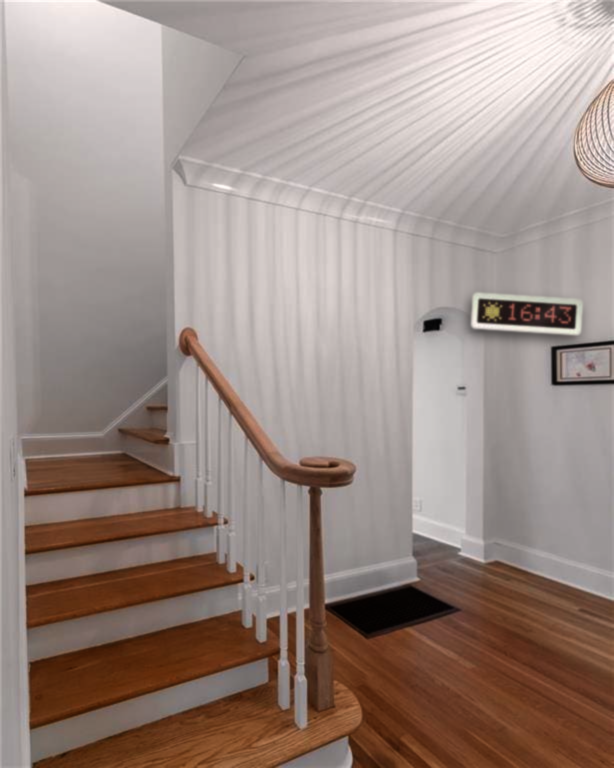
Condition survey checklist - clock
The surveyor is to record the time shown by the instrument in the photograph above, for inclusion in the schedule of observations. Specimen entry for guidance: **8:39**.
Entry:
**16:43**
